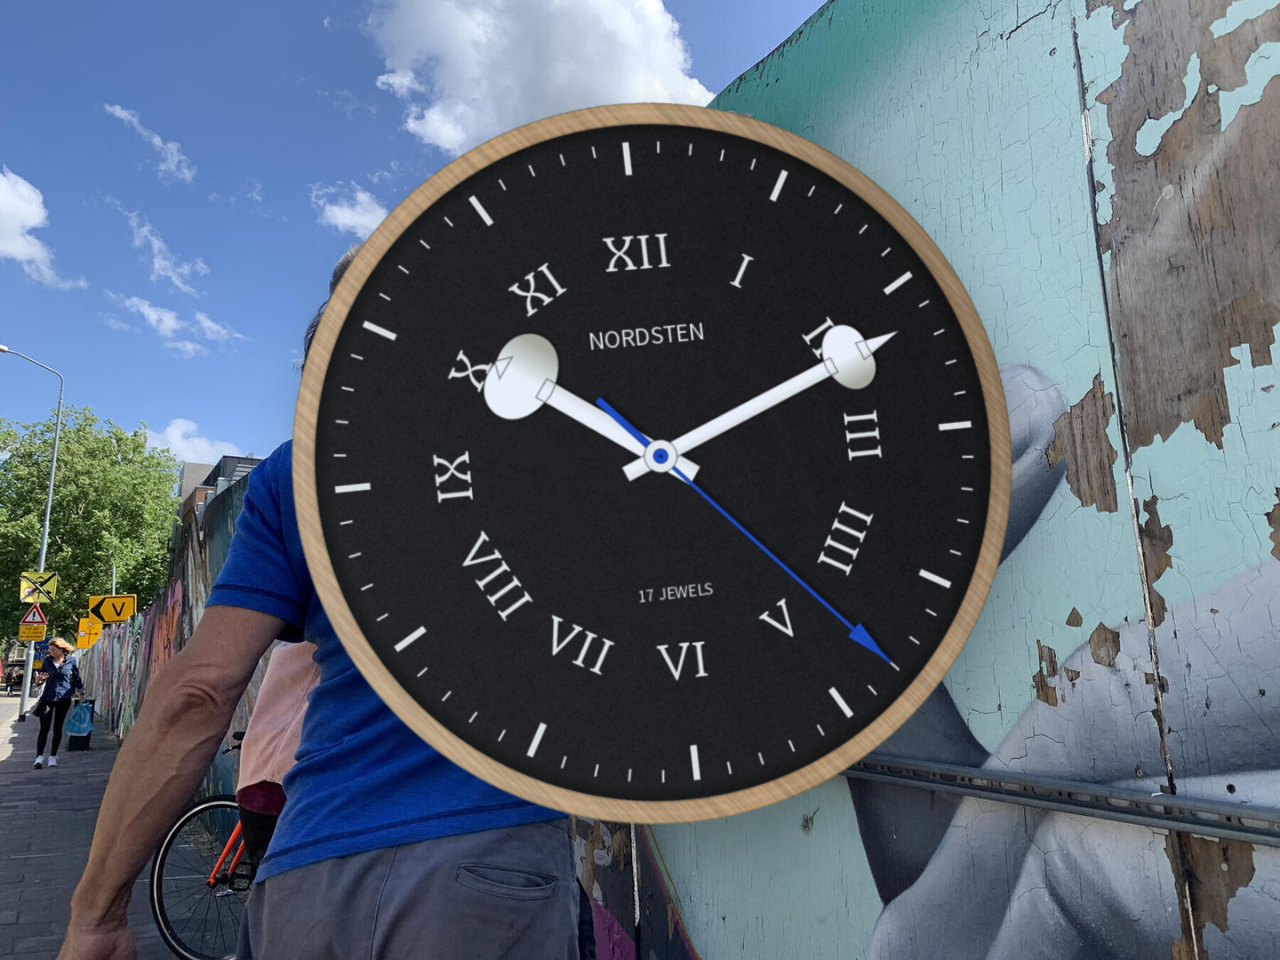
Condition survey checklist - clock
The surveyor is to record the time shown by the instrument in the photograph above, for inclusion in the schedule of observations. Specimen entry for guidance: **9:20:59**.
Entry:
**10:11:23**
